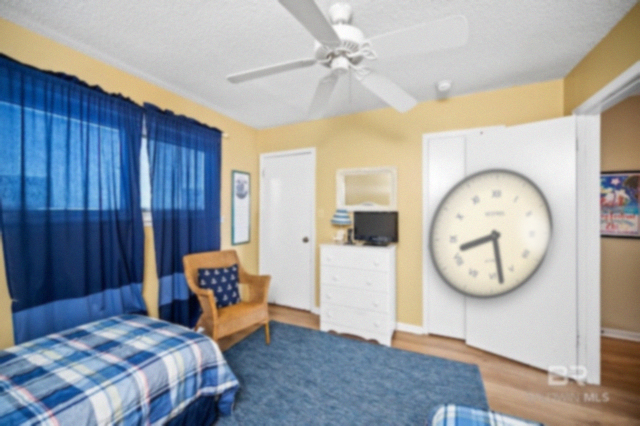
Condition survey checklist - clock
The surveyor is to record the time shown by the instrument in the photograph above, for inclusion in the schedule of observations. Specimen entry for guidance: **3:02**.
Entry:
**8:28**
